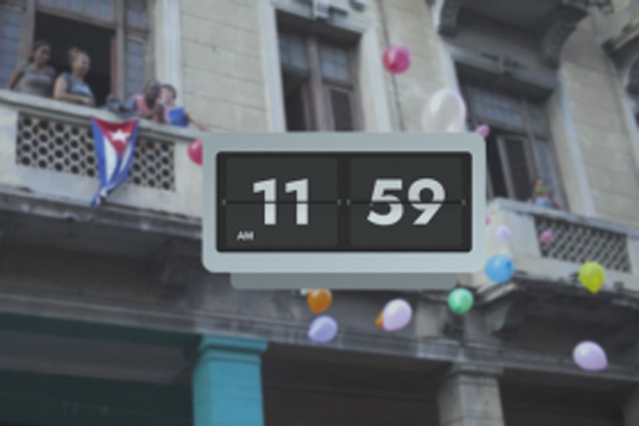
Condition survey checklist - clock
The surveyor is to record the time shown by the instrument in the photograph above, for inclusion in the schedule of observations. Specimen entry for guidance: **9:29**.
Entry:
**11:59**
